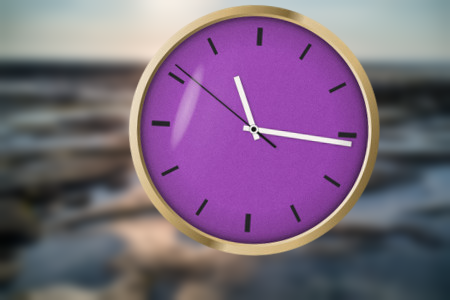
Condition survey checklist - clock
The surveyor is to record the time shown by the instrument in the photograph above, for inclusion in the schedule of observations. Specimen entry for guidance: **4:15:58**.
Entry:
**11:15:51**
